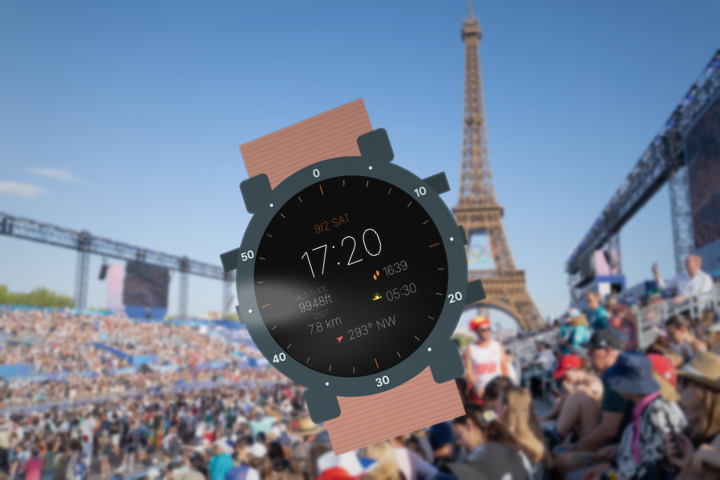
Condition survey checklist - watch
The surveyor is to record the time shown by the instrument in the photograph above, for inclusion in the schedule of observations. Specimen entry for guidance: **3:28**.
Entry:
**17:20**
